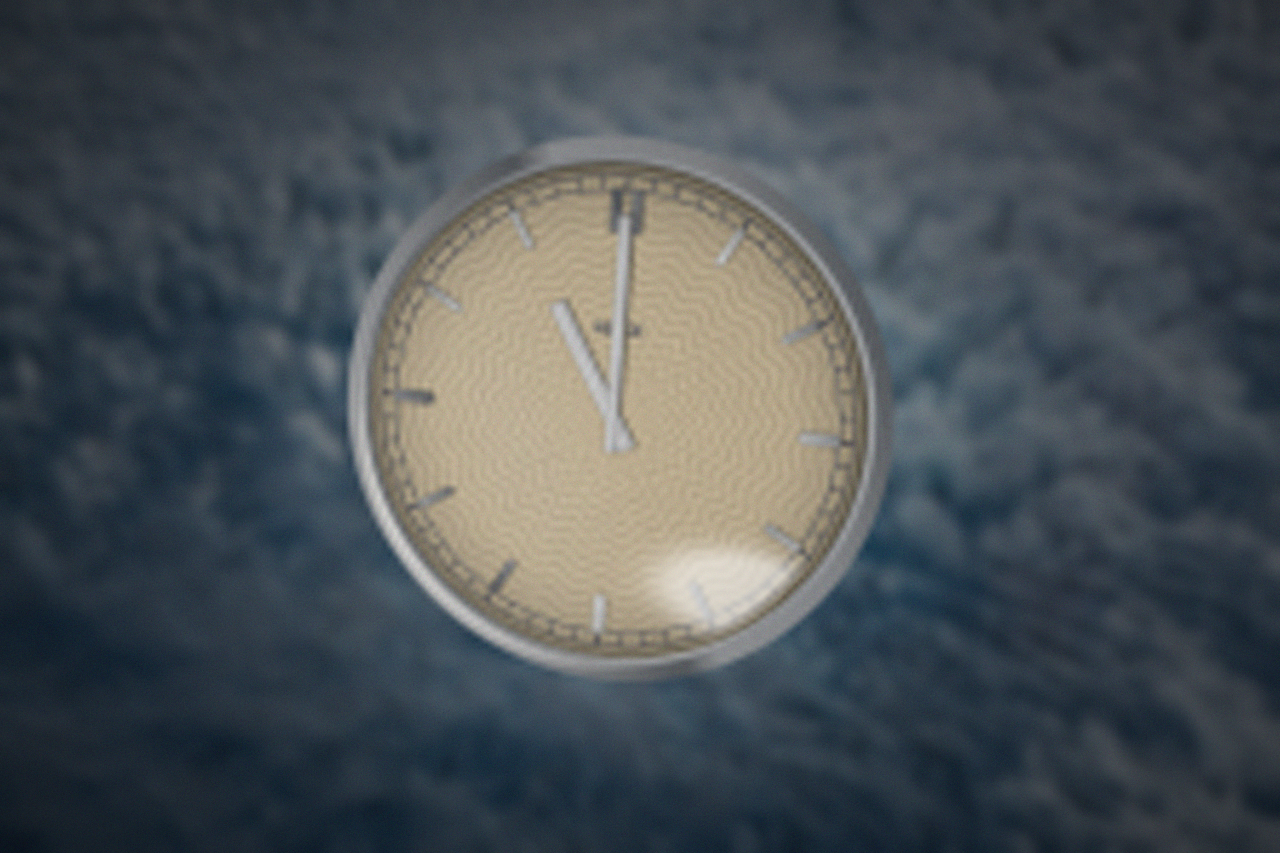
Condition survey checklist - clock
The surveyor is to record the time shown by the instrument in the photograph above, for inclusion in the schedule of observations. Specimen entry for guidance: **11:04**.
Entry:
**11:00**
